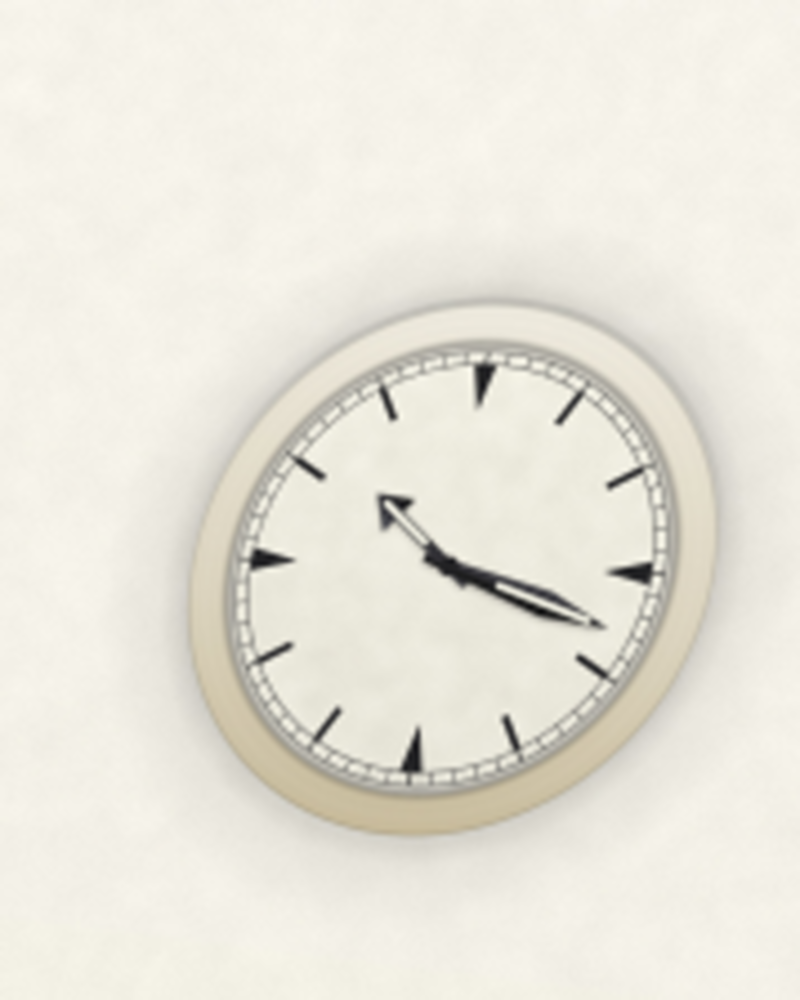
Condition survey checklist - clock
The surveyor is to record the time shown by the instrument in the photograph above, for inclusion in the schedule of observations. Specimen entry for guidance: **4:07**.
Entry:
**10:18**
